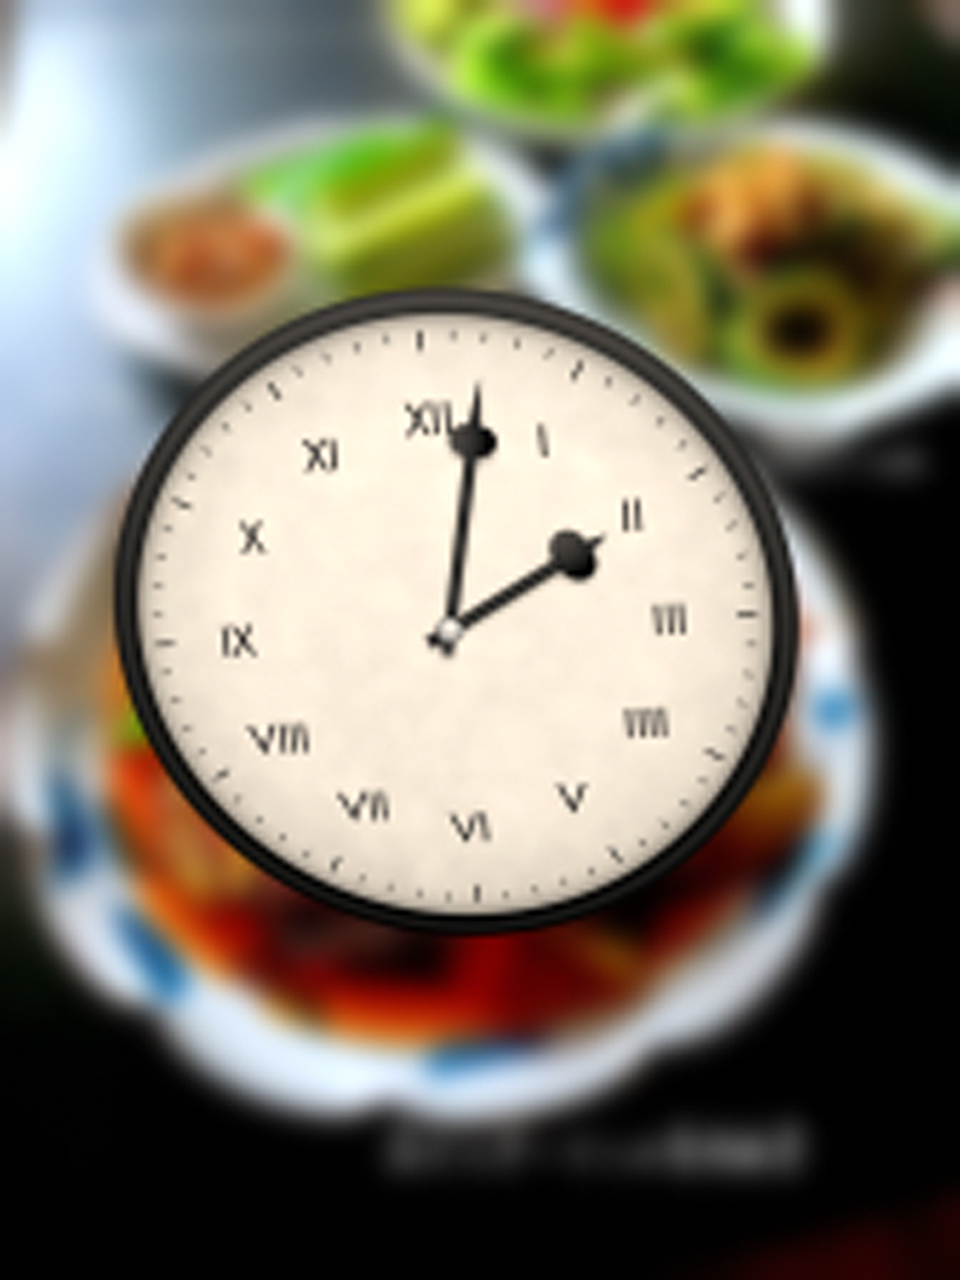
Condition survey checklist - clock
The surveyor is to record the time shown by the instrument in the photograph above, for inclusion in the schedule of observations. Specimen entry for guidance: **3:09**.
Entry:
**2:02**
